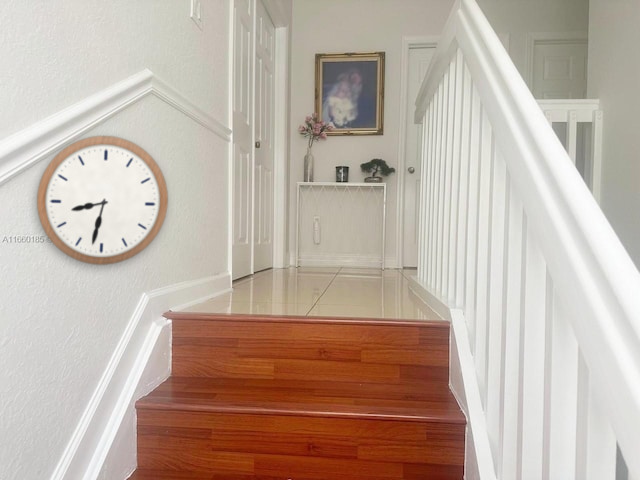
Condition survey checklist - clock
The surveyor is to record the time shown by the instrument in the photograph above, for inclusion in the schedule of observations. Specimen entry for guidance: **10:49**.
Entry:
**8:32**
